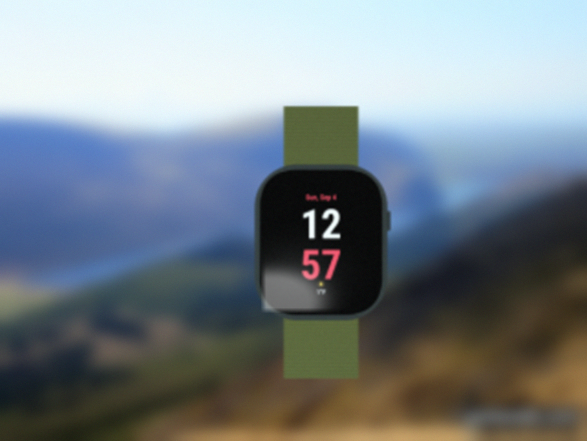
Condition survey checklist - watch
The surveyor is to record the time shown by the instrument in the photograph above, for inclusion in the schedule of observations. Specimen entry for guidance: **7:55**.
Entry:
**12:57**
